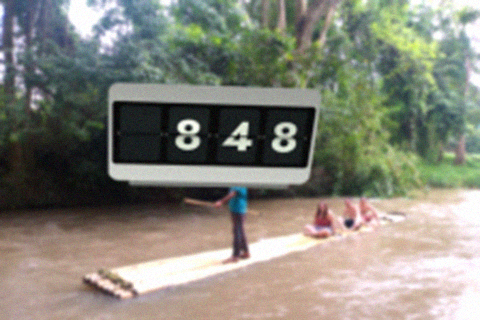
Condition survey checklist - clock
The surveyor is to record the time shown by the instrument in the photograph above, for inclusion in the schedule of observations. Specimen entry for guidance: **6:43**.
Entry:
**8:48**
